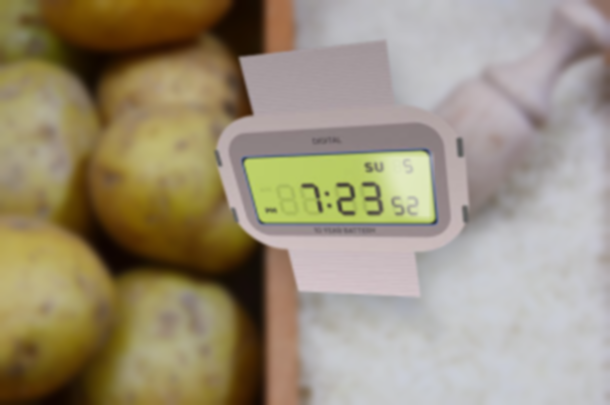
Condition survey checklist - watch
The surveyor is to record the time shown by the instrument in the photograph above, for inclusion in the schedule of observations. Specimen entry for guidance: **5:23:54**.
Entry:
**7:23:52**
